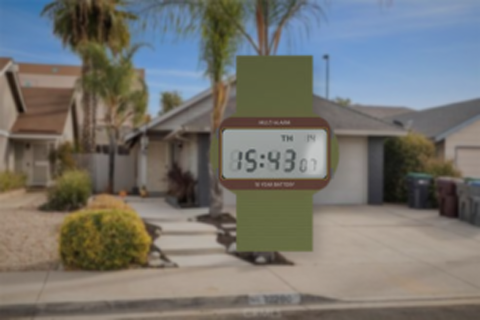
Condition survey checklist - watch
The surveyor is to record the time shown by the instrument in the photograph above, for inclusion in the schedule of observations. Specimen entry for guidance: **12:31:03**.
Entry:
**15:43:07**
